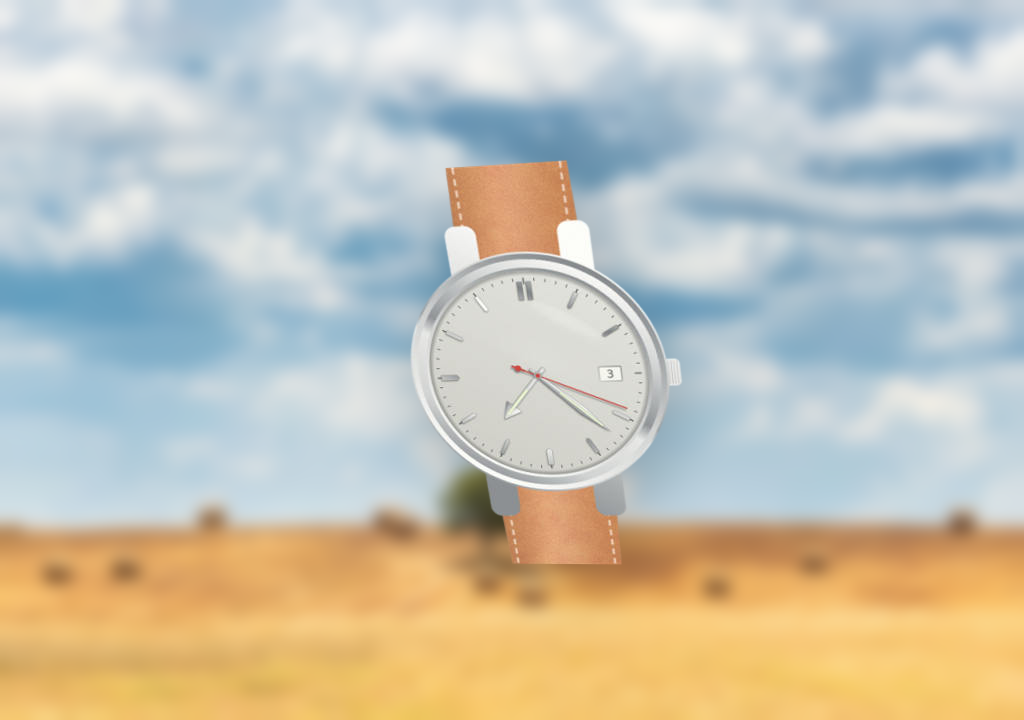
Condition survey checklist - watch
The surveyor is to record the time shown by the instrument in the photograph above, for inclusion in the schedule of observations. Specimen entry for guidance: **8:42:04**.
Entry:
**7:22:19**
